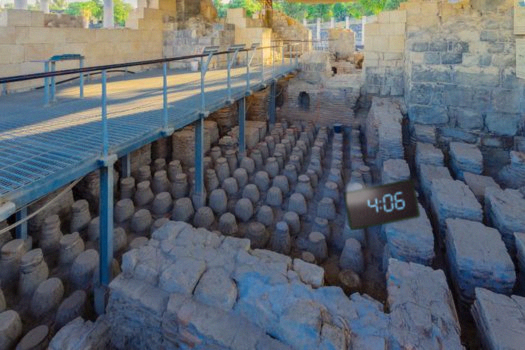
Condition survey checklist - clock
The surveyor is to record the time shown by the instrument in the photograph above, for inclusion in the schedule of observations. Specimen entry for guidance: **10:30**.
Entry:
**4:06**
